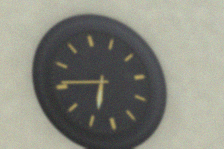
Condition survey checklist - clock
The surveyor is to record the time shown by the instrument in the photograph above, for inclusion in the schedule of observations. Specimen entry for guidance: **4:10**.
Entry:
**6:46**
